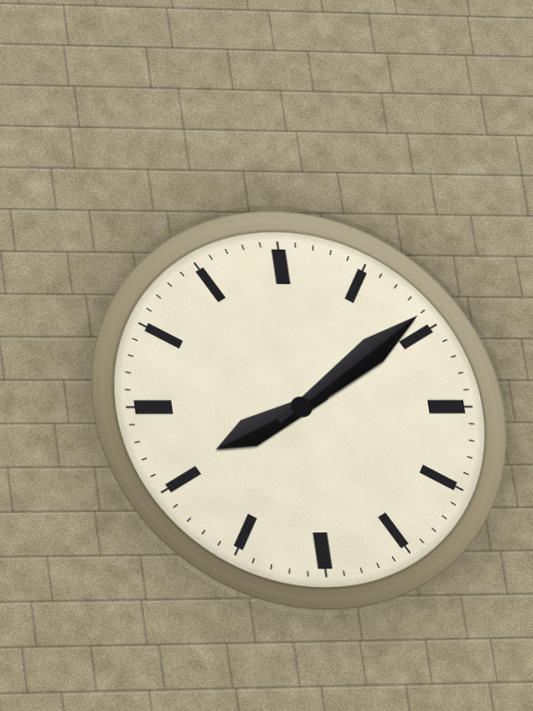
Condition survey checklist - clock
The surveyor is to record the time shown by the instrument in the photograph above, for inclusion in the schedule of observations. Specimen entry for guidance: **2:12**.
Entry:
**8:09**
